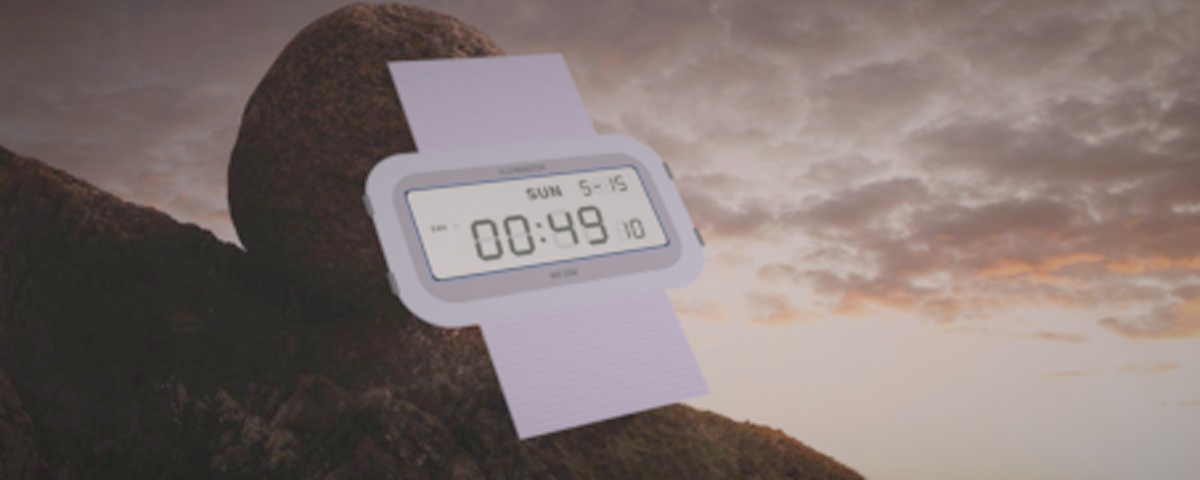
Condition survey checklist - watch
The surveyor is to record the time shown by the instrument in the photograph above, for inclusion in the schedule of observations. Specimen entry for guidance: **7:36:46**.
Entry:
**0:49:10**
